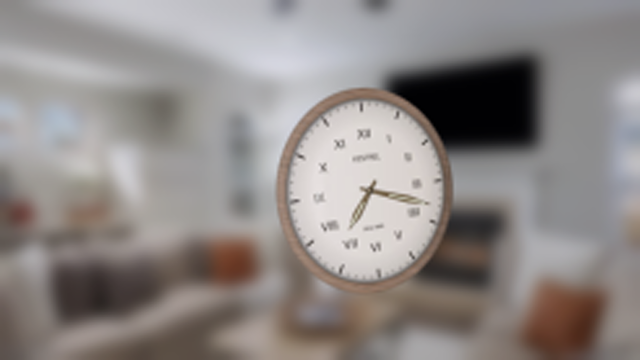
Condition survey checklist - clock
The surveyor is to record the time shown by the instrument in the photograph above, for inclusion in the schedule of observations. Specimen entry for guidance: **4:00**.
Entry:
**7:18**
